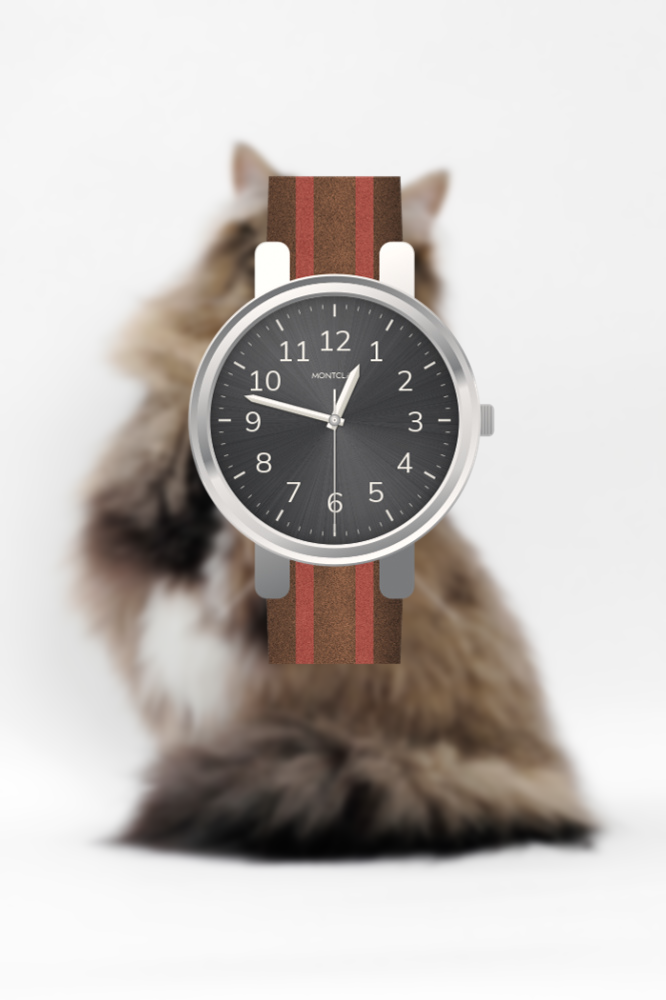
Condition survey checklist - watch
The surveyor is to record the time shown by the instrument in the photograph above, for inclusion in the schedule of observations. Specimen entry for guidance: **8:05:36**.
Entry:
**12:47:30**
